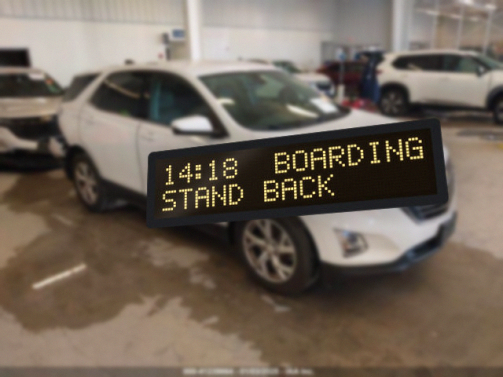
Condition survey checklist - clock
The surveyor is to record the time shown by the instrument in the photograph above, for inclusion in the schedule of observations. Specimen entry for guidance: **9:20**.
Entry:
**14:18**
